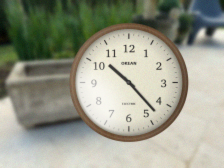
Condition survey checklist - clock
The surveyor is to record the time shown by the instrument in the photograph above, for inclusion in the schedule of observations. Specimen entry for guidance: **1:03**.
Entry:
**10:23**
